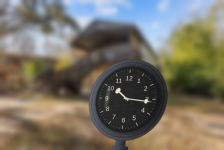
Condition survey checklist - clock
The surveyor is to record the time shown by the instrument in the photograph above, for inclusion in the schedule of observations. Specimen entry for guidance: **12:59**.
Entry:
**10:16**
